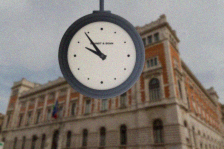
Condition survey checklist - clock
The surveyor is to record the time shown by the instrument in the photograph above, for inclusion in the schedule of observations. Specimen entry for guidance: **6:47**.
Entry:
**9:54**
